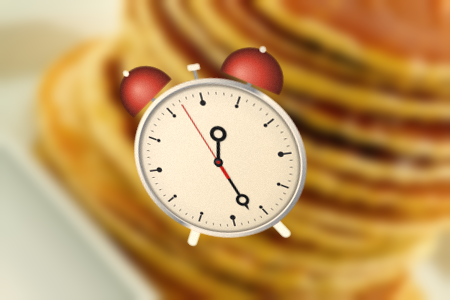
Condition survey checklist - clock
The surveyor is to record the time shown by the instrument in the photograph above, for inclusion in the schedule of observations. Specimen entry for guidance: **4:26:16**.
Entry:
**12:26:57**
